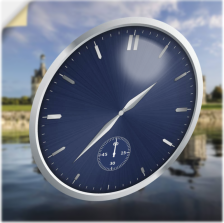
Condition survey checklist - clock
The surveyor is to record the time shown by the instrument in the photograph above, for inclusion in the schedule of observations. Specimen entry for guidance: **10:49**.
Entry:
**1:37**
